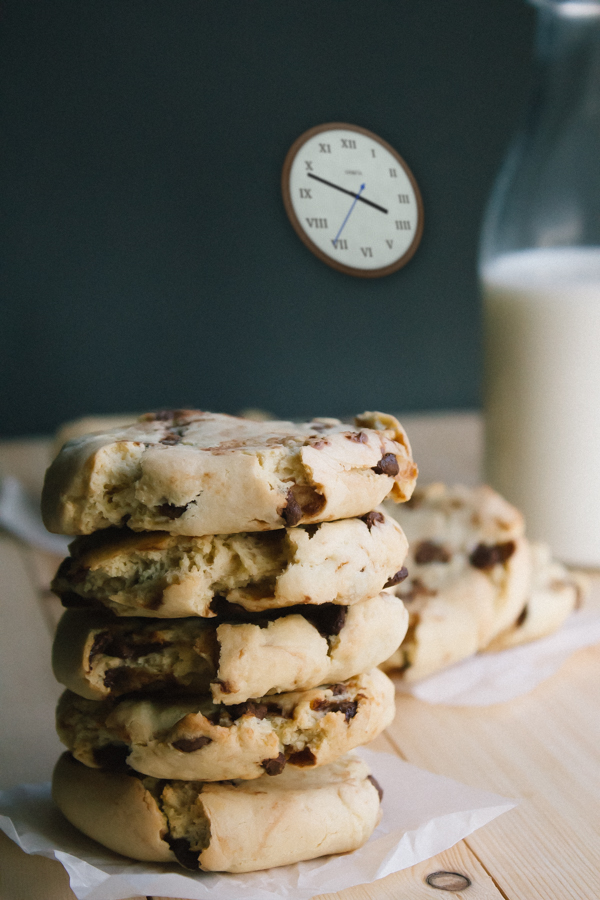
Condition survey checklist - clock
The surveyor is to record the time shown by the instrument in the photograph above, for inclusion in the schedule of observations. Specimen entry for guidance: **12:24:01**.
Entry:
**3:48:36**
